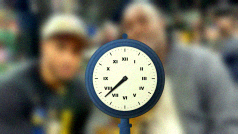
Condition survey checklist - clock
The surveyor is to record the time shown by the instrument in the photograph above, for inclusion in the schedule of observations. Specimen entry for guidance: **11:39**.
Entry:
**7:38**
